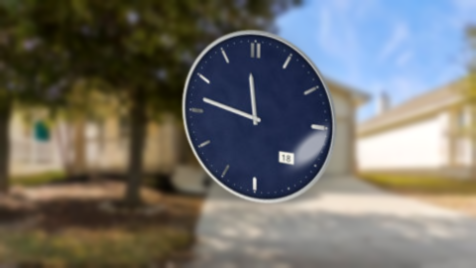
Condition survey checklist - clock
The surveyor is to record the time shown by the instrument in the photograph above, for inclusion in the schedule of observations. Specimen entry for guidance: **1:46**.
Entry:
**11:47**
